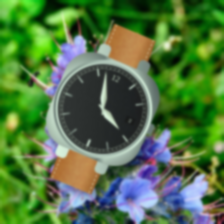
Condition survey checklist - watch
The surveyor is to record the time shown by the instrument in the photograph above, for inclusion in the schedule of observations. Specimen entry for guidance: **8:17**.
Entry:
**3:57**
